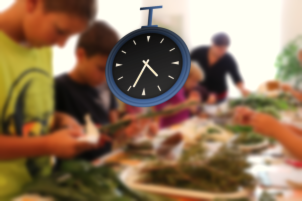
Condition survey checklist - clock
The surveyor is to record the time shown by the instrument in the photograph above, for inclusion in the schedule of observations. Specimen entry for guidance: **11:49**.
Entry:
**4:34**
